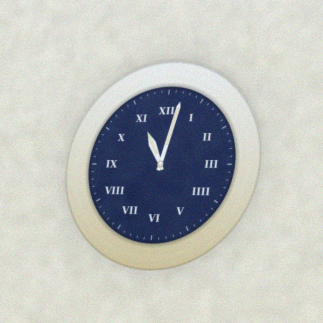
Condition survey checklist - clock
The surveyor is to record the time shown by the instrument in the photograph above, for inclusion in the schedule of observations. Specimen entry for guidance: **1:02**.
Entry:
**11:02**
